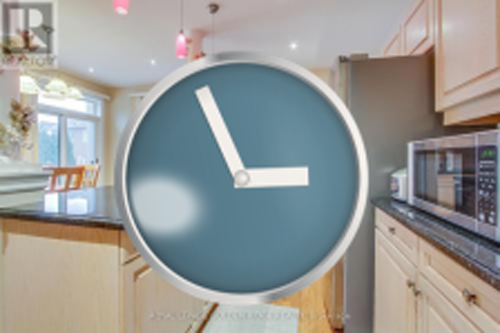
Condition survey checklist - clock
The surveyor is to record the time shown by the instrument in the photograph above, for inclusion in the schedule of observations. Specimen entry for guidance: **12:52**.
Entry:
**2:56**
